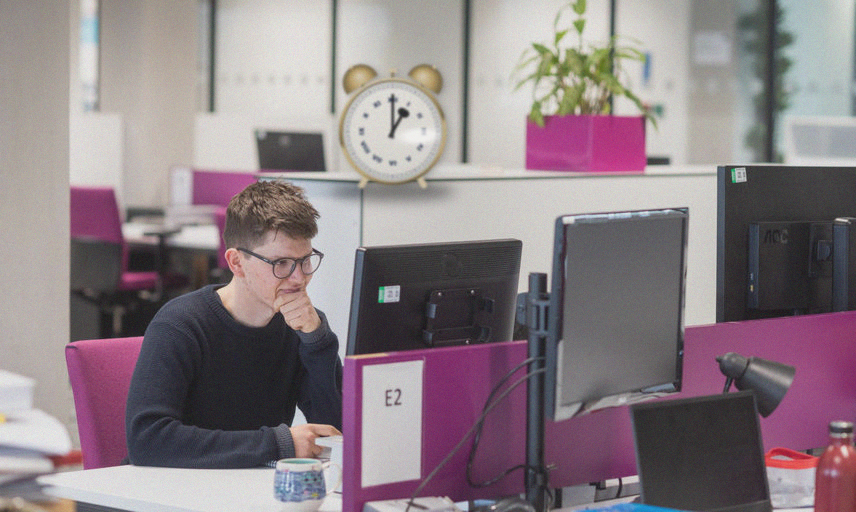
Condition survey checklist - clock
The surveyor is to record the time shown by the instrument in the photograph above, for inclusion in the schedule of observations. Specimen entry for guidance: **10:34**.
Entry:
**1:00**
